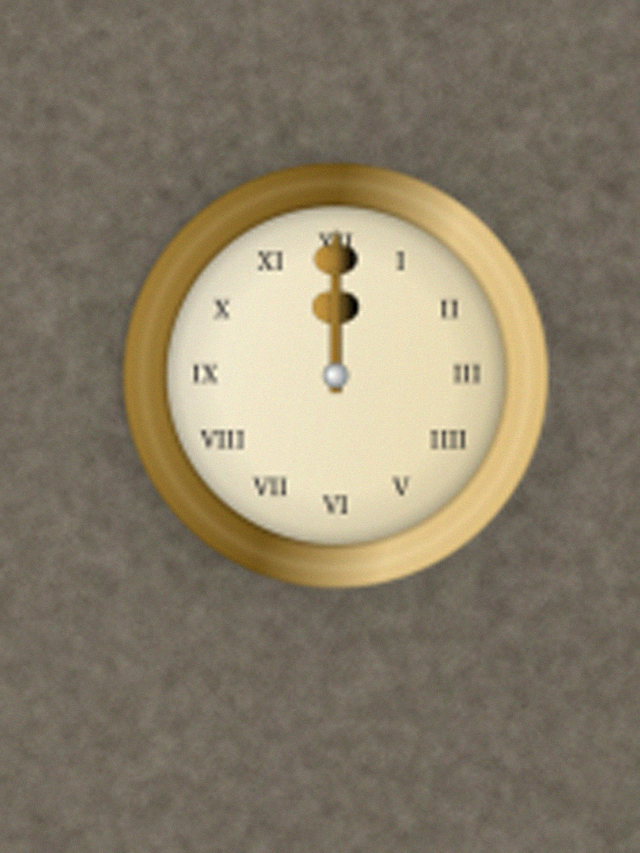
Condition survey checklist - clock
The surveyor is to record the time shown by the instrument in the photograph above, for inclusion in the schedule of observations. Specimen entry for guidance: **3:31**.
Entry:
**12:00**
